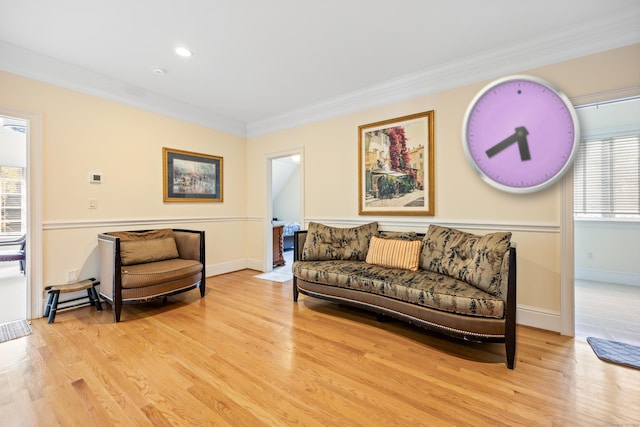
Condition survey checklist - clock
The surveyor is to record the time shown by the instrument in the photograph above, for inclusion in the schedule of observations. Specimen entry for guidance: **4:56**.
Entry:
**5:40**
